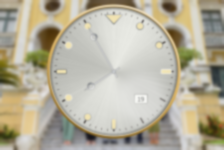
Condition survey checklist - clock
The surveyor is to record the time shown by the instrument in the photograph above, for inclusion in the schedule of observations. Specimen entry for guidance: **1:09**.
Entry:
**7:55**
